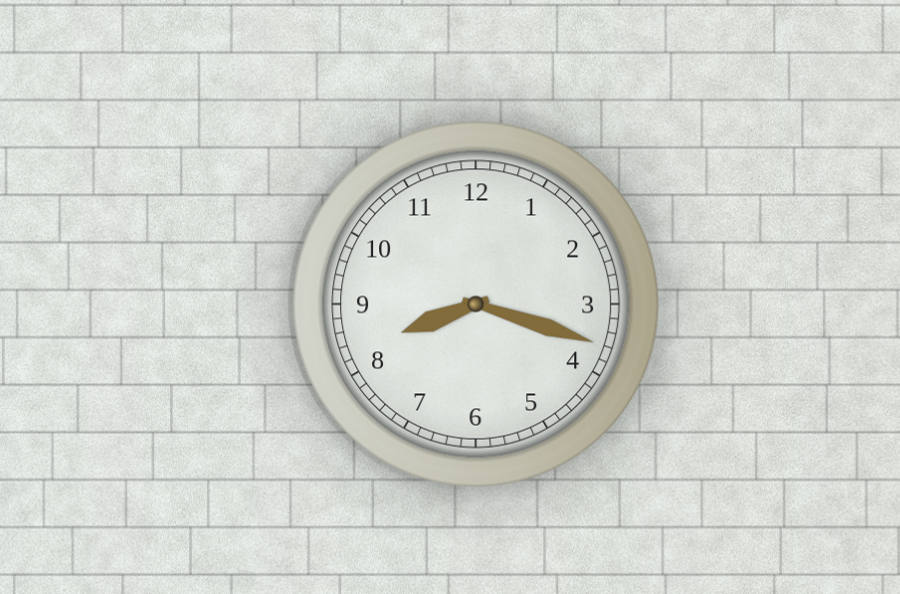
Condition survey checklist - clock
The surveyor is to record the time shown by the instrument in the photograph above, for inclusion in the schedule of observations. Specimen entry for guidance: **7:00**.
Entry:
**8:18**
